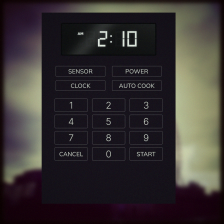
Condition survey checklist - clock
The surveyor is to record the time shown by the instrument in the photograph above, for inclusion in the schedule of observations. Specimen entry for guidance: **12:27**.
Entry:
**2:10**
